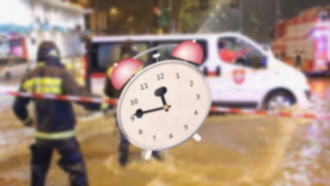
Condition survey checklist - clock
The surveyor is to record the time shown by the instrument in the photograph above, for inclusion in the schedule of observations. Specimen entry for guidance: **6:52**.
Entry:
**11:46**
